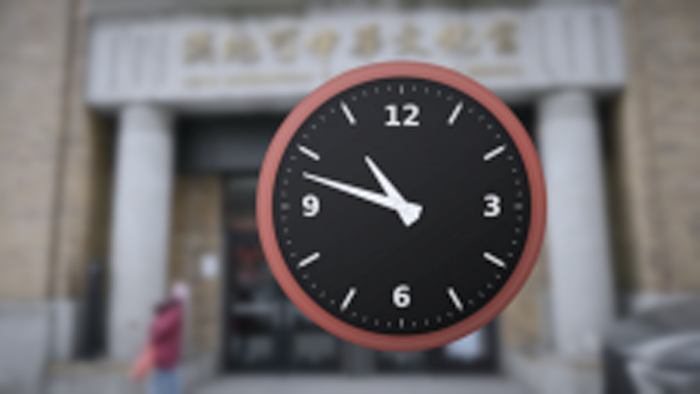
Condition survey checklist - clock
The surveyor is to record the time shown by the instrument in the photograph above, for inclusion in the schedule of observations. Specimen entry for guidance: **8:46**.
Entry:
**10:48**
